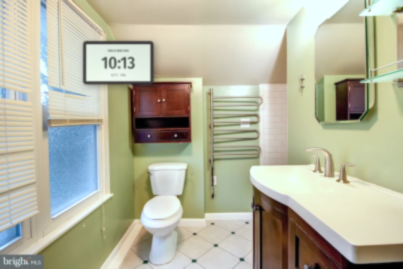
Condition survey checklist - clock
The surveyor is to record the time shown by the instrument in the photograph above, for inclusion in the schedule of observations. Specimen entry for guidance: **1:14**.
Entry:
**10:13**
